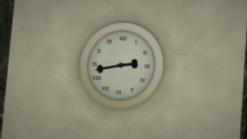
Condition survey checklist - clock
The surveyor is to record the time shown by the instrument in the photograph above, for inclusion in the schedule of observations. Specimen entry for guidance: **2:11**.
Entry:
**2:43**
